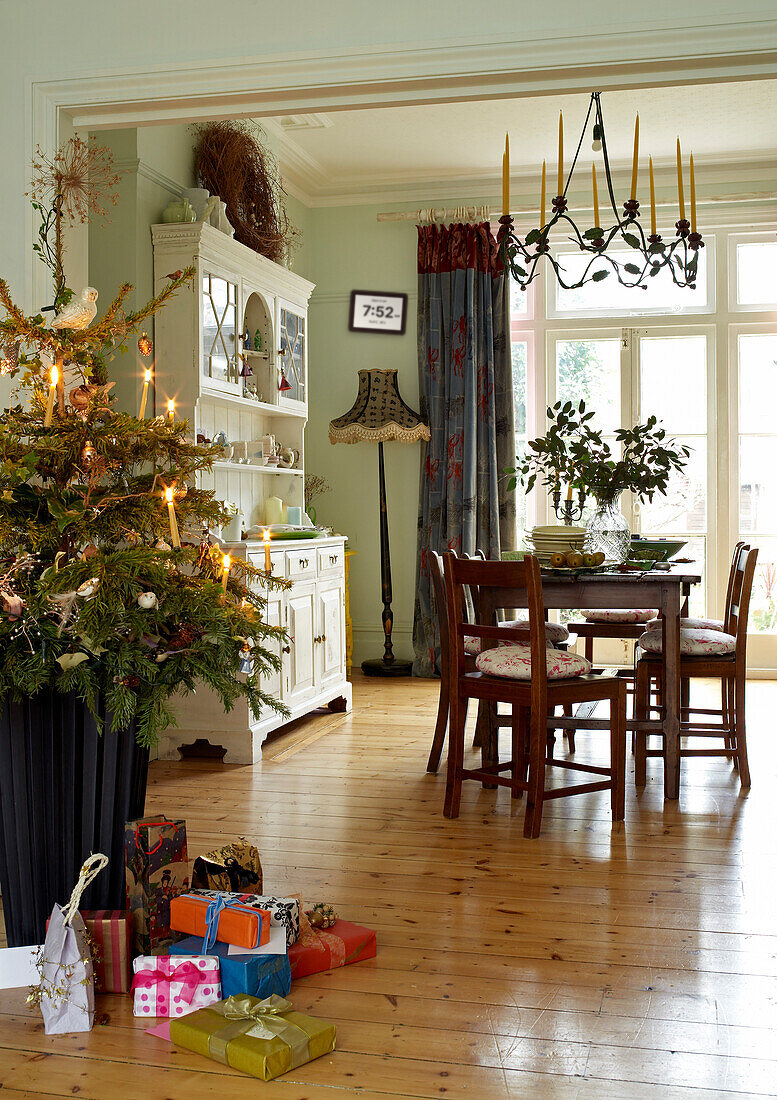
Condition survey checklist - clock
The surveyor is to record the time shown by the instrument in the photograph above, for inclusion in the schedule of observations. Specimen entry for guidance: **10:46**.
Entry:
**7:52**
